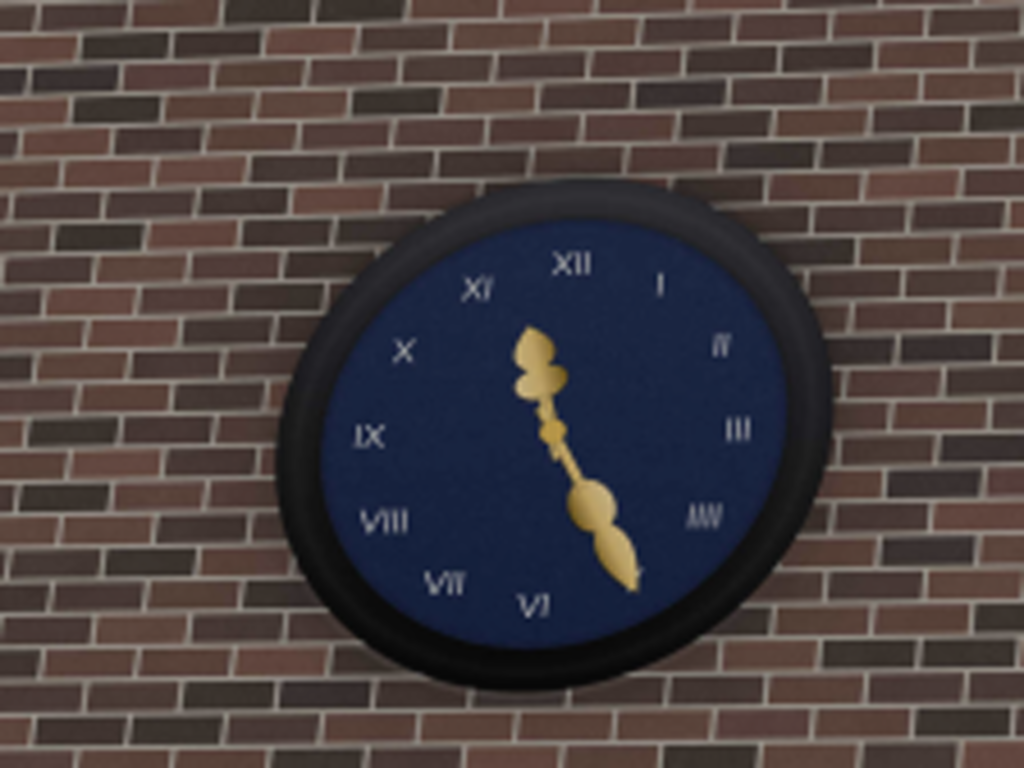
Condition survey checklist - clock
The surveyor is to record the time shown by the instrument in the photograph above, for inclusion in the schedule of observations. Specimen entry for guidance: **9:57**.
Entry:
**11:25**
